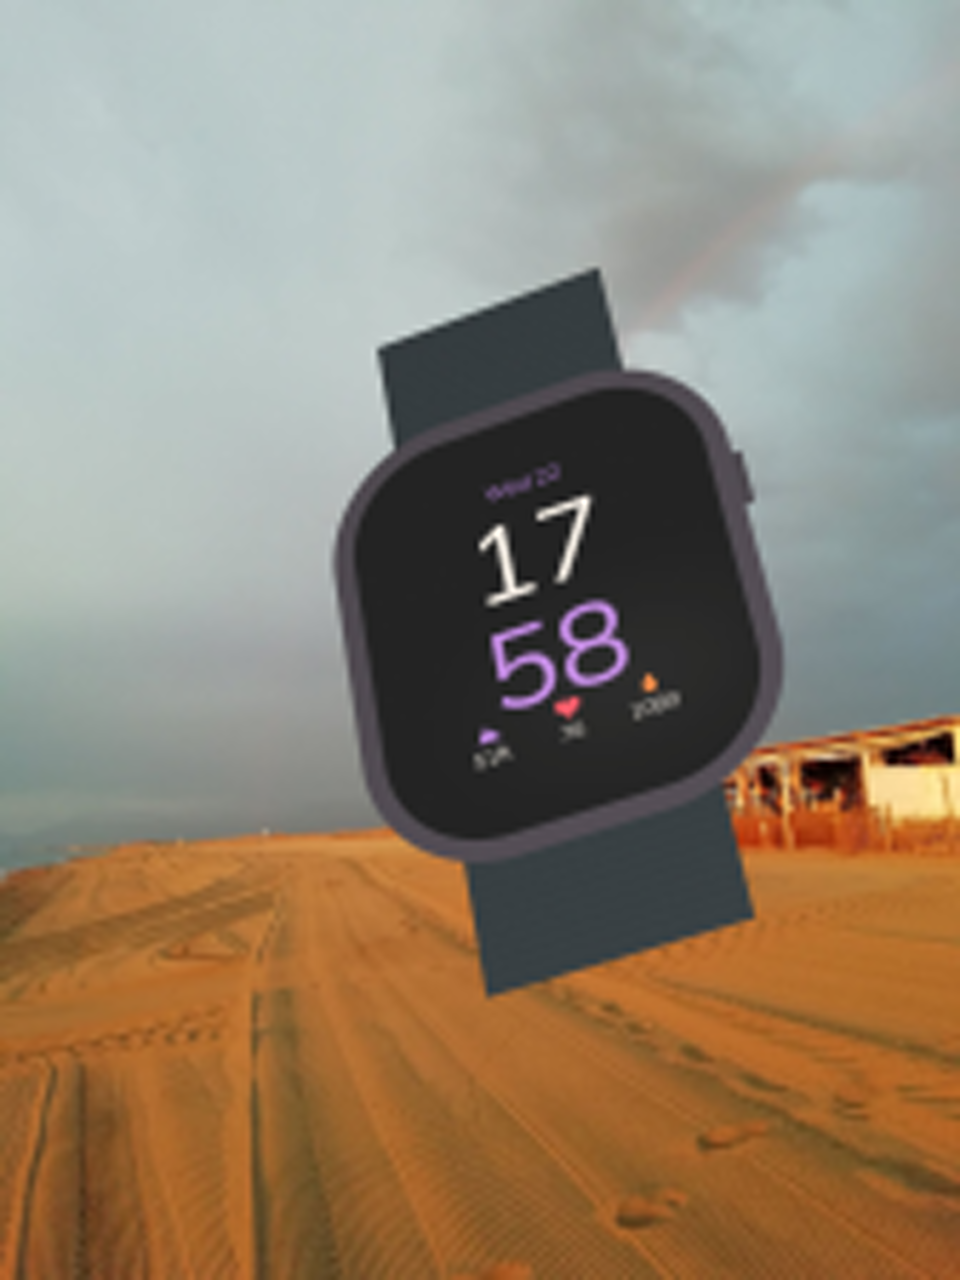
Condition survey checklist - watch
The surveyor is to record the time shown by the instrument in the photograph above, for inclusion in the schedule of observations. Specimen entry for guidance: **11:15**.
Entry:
**17:58**
